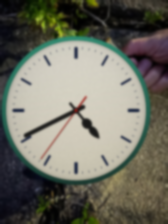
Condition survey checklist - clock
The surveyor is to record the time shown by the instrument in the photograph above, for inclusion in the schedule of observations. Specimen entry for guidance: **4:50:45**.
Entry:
**4:40:36**
